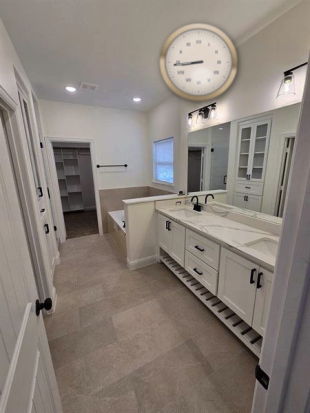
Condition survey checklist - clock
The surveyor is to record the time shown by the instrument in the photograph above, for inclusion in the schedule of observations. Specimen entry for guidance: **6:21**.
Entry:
**8:44**
